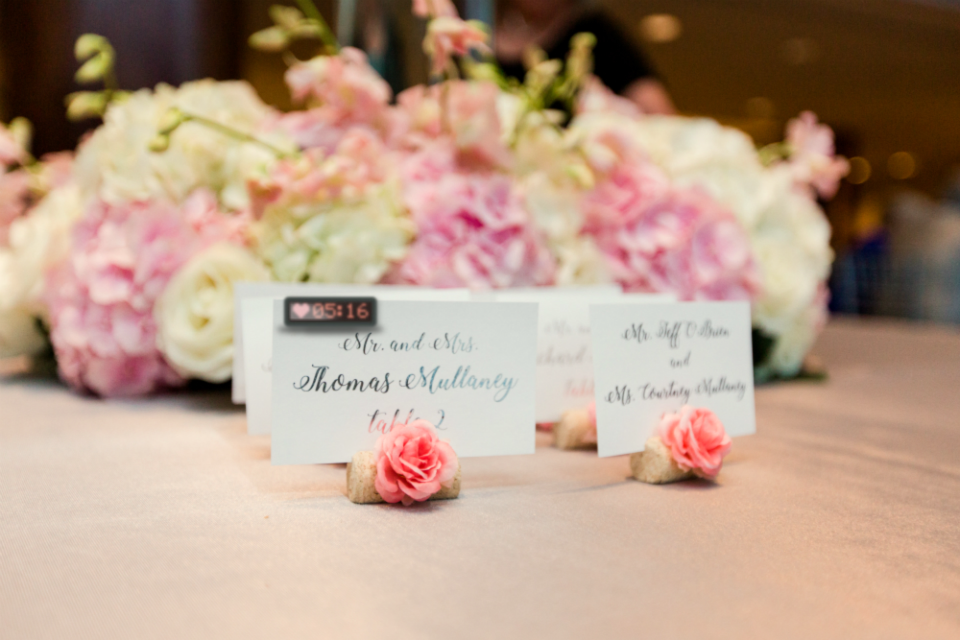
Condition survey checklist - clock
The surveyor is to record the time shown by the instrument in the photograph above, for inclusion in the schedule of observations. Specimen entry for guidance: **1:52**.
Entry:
**5:16**
